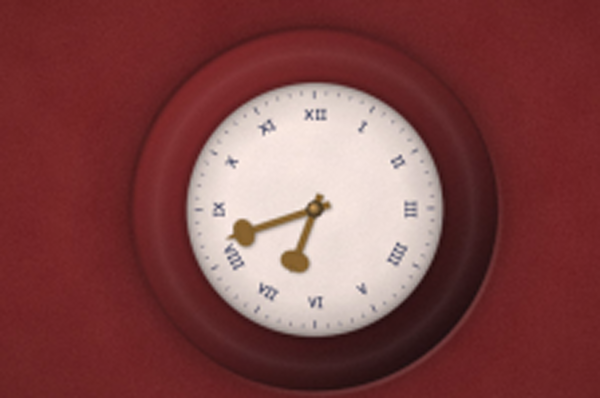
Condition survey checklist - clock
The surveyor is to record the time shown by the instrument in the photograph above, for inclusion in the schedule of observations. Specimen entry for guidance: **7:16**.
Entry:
**6:42**
